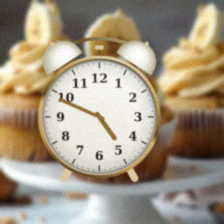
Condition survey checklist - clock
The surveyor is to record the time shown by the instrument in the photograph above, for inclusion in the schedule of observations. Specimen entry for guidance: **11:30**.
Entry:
**4:49**
